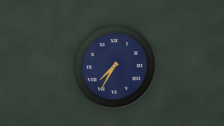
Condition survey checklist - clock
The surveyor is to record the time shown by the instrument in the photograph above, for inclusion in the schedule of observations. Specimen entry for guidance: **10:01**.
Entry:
**7:35**
